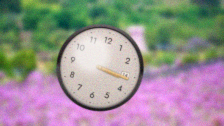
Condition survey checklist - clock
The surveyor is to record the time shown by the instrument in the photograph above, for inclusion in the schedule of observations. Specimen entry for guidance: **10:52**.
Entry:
**3:16**
